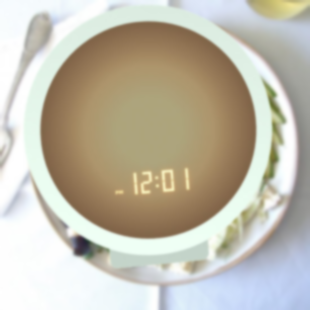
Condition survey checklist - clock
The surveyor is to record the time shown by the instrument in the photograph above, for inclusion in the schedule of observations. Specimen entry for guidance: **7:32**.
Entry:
**12:01**
